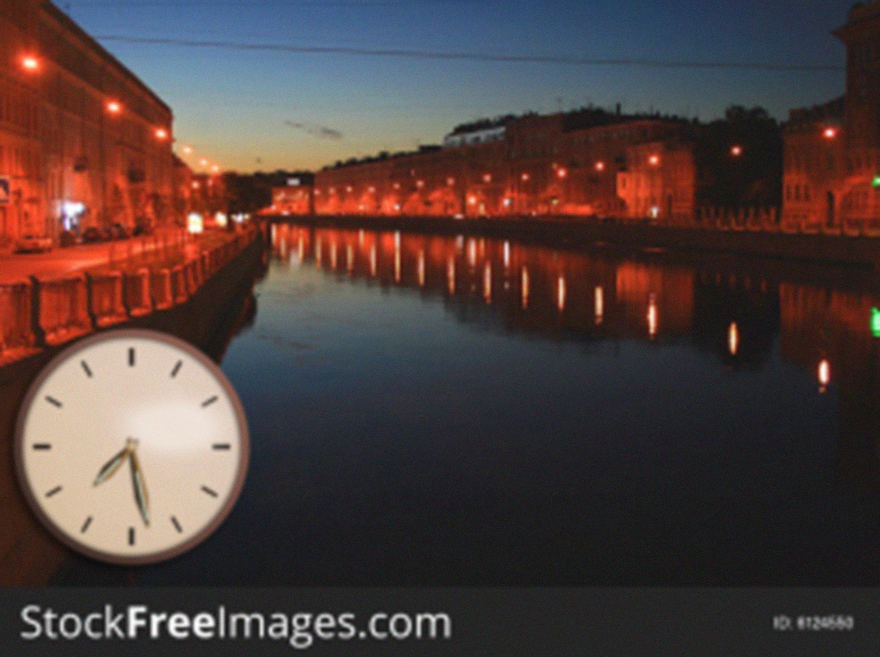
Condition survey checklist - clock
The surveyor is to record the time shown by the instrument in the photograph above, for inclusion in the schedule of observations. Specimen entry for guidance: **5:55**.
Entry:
**7:28**
